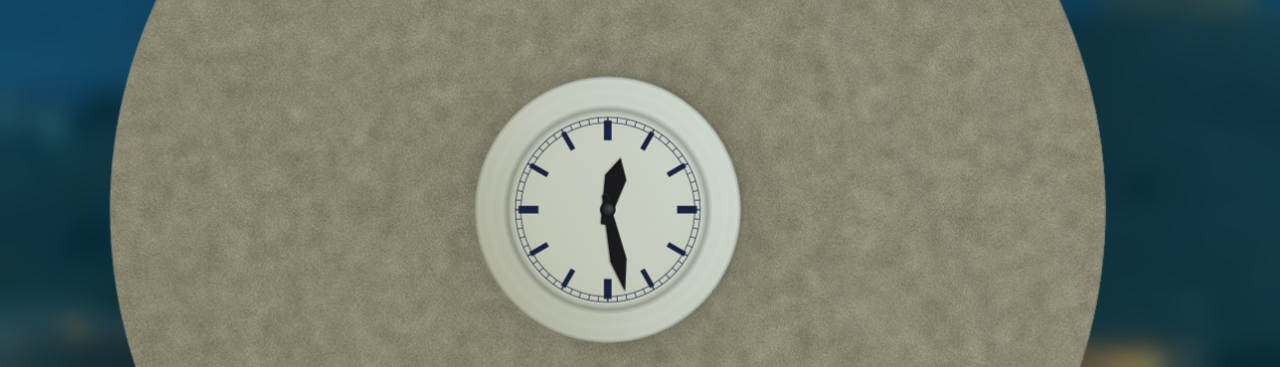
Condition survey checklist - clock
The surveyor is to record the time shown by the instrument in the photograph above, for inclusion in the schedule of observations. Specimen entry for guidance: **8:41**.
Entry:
**12:28**
